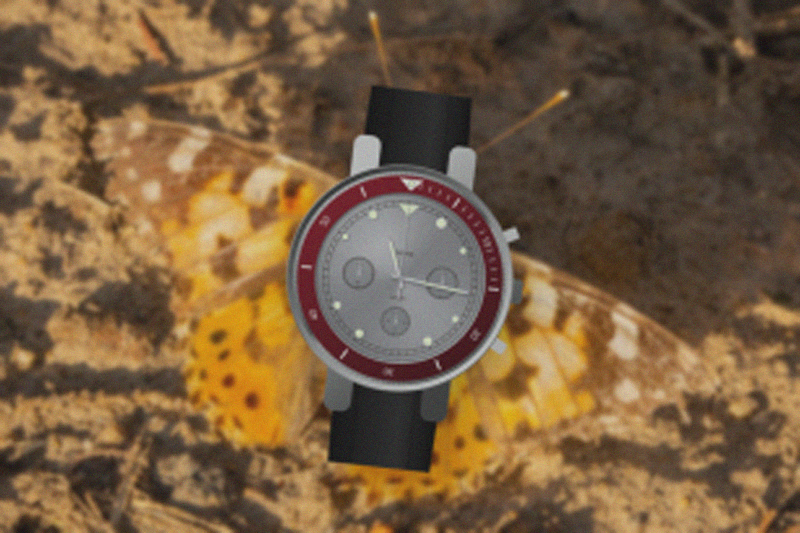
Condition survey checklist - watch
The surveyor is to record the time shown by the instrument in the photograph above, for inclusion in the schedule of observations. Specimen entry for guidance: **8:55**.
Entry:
**11:16**
